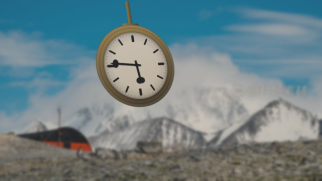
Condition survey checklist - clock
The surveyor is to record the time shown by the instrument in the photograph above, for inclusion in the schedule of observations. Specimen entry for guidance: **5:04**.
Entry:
**5:46**
